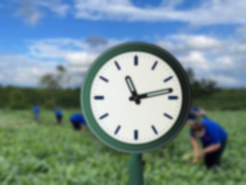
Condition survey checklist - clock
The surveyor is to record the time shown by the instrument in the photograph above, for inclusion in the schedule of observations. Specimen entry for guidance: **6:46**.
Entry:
**11:13**
